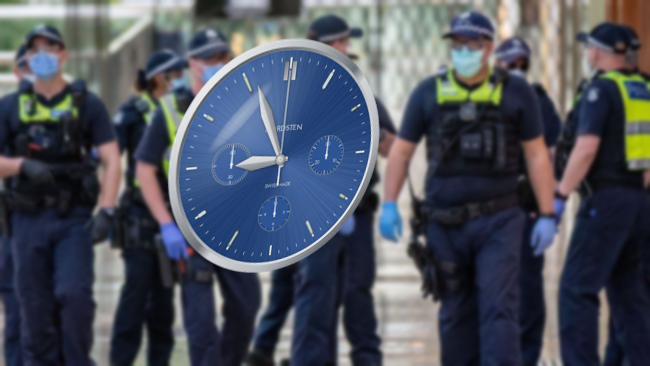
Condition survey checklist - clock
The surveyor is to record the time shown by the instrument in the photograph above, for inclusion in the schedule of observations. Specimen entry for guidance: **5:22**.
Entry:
**8:56**
